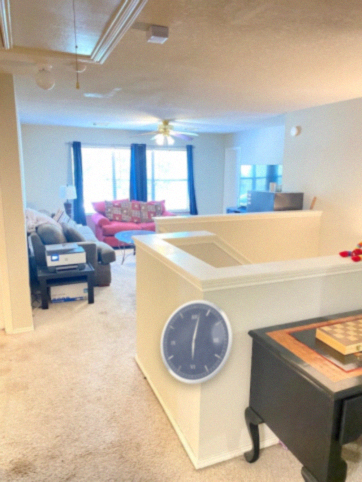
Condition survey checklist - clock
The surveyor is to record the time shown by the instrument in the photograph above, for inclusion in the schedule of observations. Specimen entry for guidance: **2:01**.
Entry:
**6:02**
